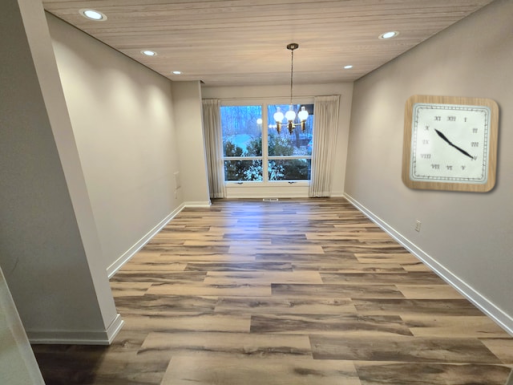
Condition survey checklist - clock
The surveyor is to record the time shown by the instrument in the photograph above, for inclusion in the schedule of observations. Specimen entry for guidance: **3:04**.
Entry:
**10:20**
